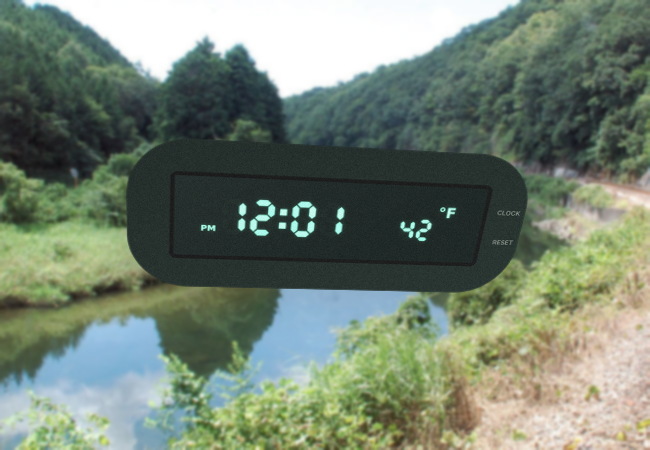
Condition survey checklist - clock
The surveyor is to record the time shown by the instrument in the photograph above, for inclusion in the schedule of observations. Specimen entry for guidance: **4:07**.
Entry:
**12:01**
